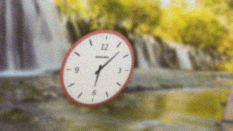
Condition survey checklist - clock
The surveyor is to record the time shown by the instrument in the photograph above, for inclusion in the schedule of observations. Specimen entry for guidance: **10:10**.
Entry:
**6:07**
